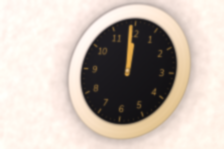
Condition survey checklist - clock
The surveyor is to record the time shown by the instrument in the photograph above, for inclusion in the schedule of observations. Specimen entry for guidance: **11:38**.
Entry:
**11:59**
